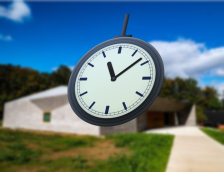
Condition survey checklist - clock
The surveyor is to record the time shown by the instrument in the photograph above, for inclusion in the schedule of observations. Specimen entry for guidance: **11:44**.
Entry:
**11:08**
